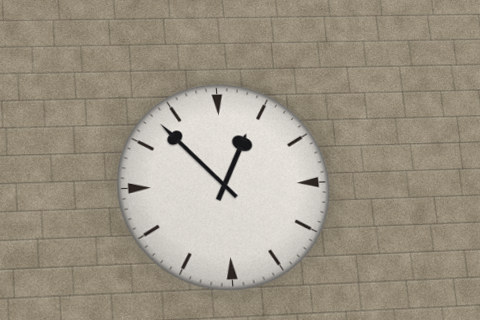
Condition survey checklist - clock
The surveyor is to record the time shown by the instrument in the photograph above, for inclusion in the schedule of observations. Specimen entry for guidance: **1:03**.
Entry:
**12:53**
